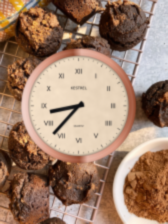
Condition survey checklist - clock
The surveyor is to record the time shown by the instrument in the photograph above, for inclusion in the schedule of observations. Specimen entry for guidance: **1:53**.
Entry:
**8:37**
